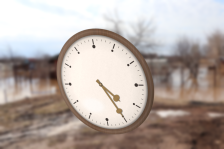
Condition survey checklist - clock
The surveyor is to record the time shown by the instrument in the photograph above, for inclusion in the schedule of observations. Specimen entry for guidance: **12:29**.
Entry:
**4:25**
